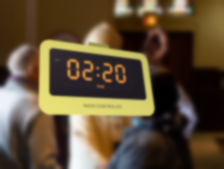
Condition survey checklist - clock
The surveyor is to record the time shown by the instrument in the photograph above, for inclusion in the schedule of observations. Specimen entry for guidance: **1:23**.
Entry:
**2:20**
